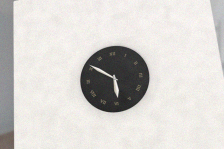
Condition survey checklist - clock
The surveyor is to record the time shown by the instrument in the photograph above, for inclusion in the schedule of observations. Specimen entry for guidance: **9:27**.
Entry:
**5:51**
